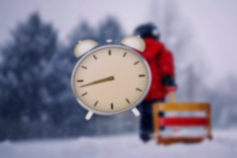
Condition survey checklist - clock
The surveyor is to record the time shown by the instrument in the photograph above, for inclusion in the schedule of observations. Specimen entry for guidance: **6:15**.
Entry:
**8:43**
